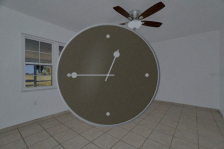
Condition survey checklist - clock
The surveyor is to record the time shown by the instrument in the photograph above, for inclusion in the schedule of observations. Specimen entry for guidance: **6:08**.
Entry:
**12:45**
